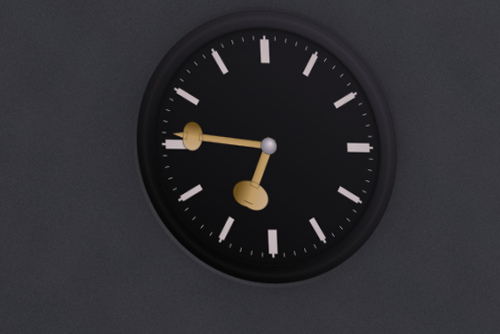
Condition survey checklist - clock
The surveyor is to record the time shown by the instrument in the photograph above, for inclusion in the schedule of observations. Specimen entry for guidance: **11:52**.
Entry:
**6:46**
